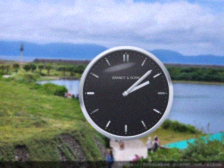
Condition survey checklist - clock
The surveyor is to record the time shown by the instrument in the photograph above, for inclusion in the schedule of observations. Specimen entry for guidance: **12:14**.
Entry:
**2:08**
